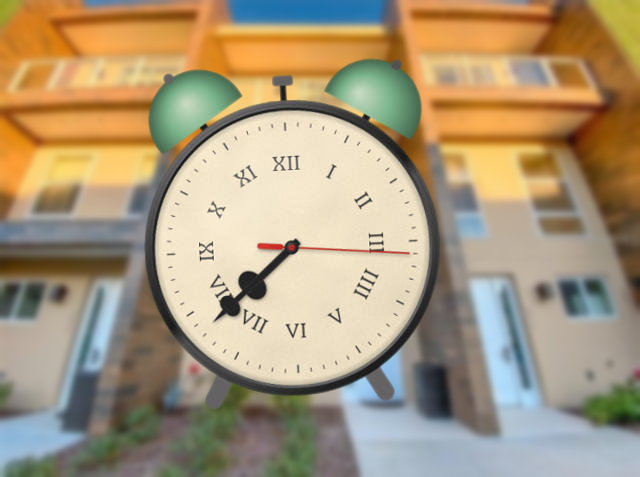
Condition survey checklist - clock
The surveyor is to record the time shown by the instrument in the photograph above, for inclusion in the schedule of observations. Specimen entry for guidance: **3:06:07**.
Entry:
**7:38:16**
